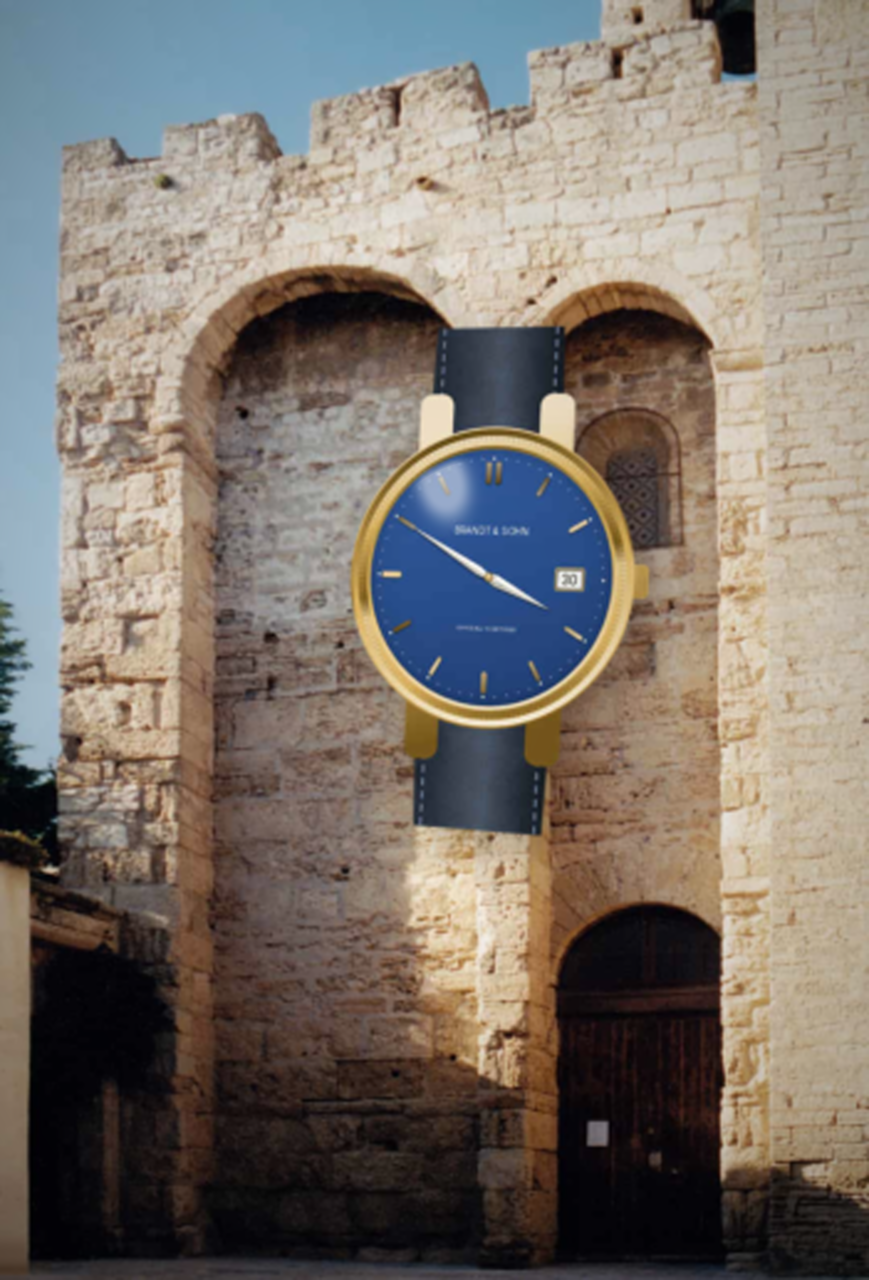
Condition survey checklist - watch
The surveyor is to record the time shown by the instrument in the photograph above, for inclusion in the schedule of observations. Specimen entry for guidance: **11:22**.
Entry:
**3:50**
